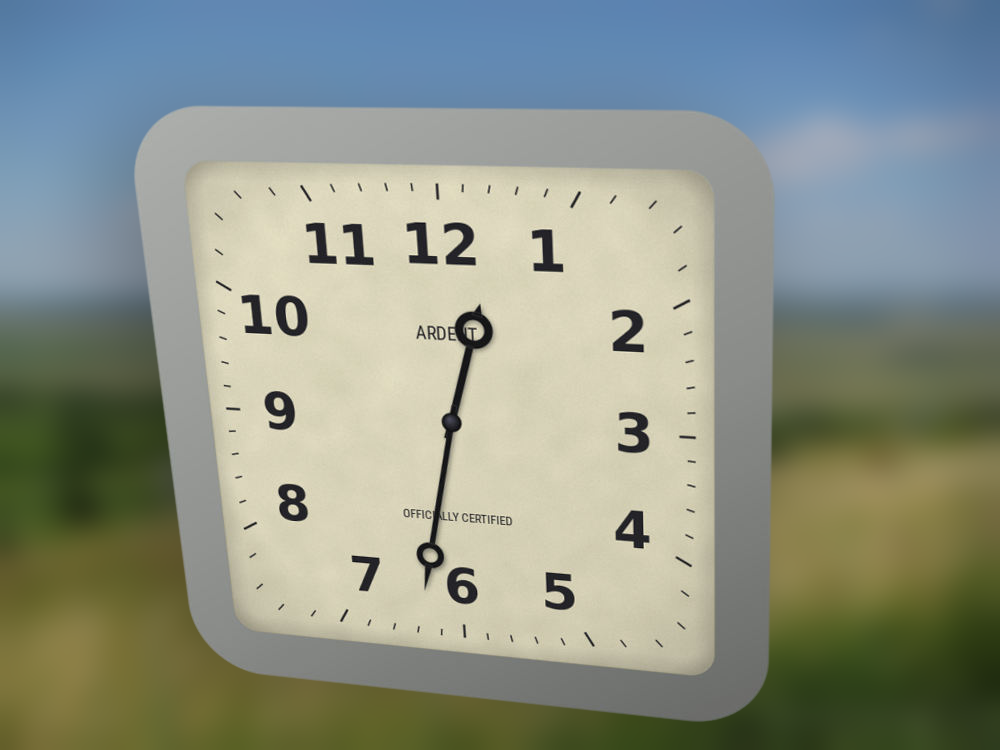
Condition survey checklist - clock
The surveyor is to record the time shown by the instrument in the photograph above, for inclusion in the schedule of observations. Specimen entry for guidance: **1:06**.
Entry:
**12:32**
